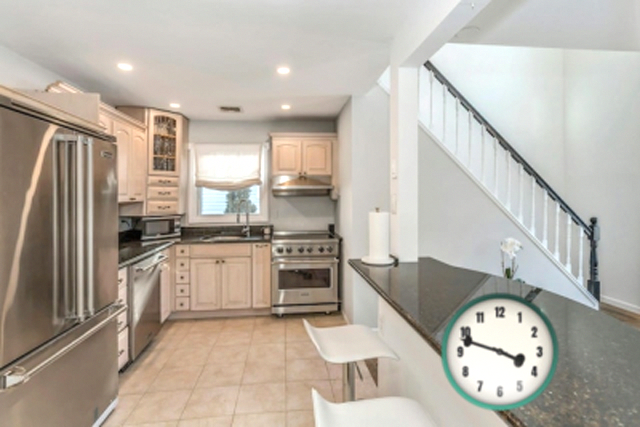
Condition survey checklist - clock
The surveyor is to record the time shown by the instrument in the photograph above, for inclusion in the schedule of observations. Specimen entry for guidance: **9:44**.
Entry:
**3:48**
